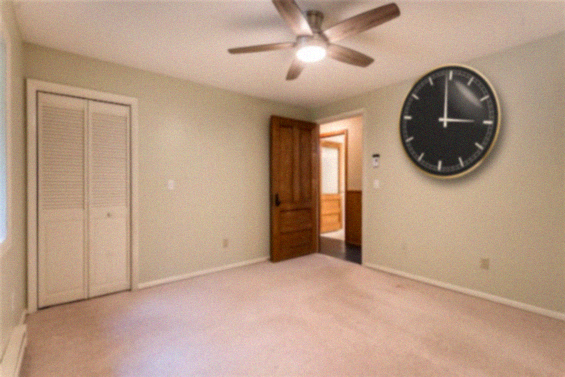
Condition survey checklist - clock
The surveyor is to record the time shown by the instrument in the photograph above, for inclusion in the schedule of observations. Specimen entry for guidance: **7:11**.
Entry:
**2:59**
